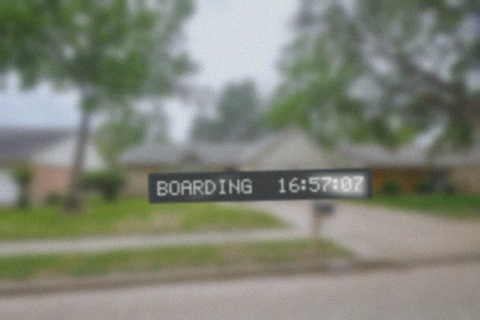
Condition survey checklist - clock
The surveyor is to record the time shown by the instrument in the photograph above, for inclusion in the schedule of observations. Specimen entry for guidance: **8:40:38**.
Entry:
**16:57:07**
